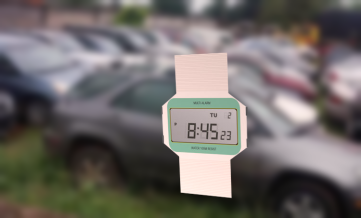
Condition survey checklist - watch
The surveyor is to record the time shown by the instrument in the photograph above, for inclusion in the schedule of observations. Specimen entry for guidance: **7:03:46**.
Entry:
**8:45:23**
